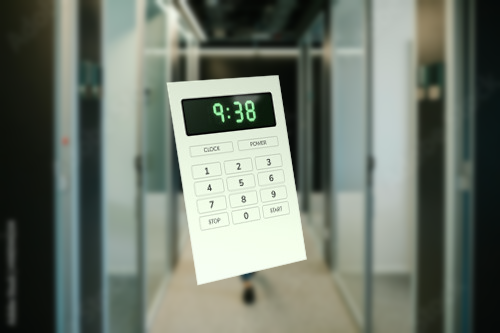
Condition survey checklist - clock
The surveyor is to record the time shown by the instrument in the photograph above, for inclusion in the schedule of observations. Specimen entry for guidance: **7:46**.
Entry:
**9:38**
